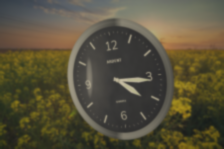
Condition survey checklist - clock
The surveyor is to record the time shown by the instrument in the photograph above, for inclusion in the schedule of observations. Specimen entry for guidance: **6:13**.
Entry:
**4:16**
